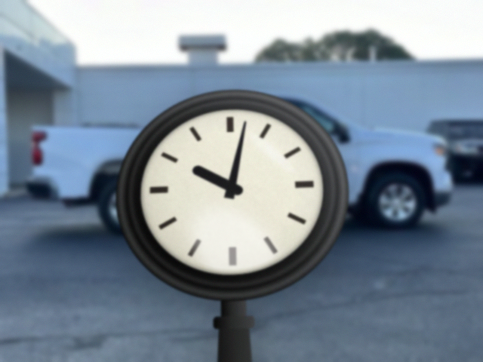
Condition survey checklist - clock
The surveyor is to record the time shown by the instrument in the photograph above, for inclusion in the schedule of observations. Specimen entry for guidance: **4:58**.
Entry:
**10:02**
